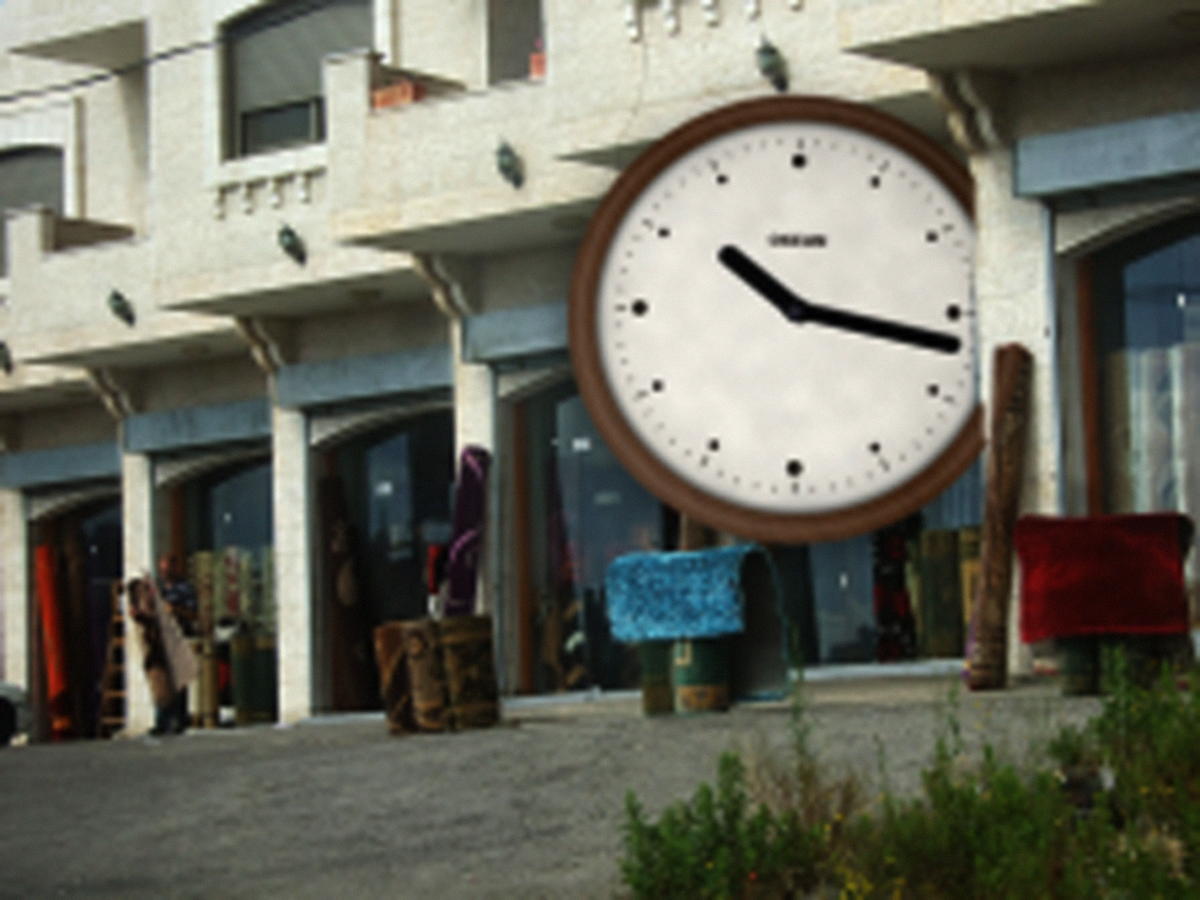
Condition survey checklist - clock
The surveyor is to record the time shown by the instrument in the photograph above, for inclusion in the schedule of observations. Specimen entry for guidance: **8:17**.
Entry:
**10:17**
